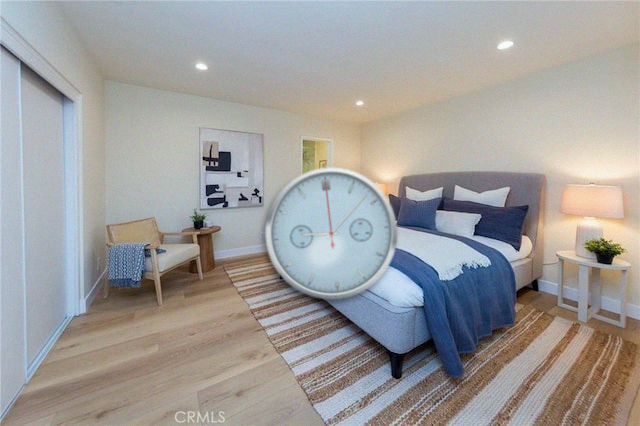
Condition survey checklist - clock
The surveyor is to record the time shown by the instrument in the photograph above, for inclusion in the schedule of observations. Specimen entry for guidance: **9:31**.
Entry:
**9:08**
